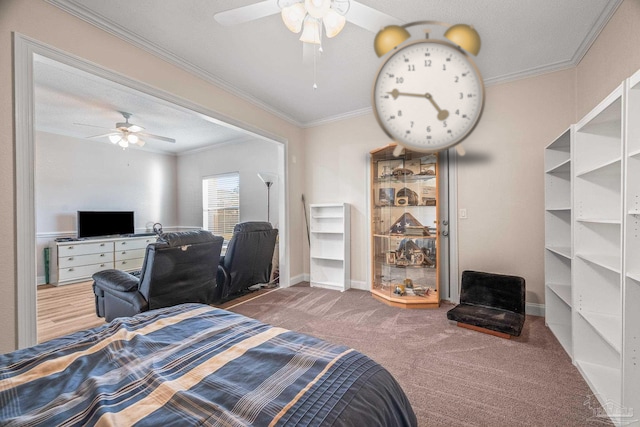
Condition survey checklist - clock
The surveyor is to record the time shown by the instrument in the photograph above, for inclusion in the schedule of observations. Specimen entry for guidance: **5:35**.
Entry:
**4:46**
